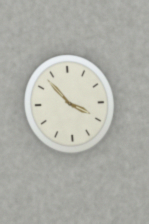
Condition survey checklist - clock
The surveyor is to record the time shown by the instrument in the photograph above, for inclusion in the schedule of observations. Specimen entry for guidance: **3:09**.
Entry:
**3:53**
